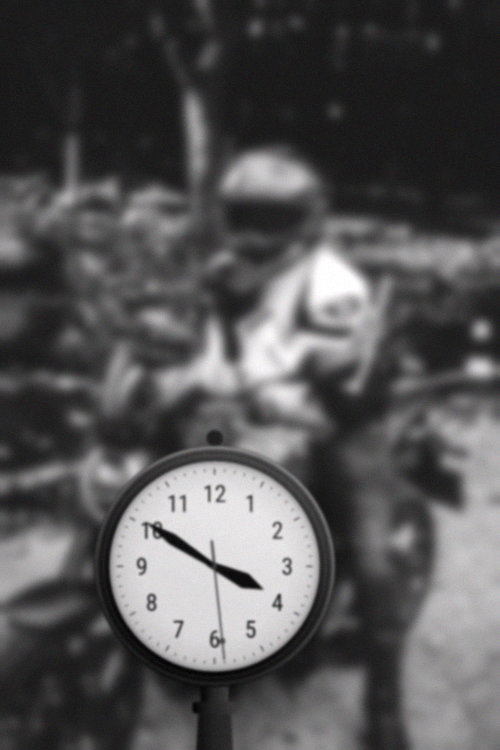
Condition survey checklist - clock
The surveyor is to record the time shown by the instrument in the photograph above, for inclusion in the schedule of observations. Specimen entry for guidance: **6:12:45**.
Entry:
**3:50:29**
